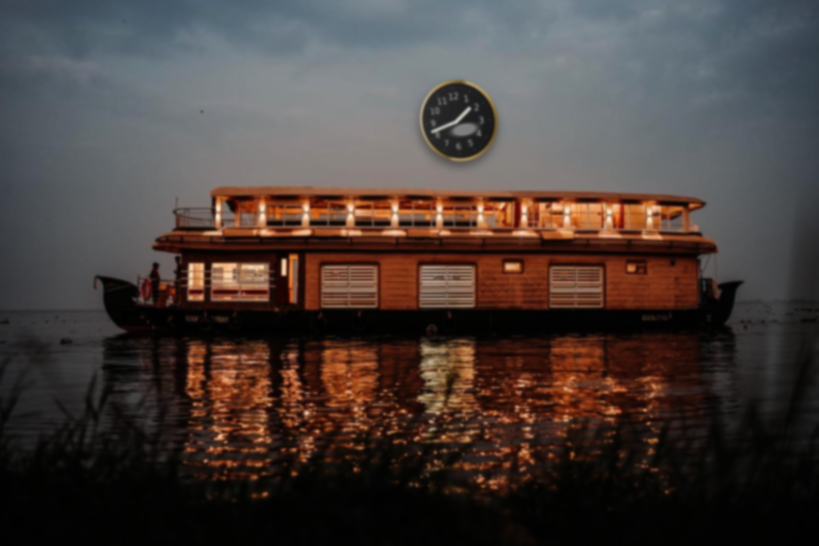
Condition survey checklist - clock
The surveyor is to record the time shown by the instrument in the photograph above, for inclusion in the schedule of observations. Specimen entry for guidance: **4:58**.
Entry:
**1:42**
